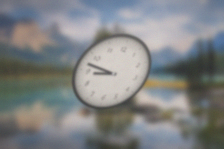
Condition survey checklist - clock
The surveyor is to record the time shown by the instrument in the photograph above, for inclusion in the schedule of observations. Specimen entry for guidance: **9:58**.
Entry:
**8:47**
